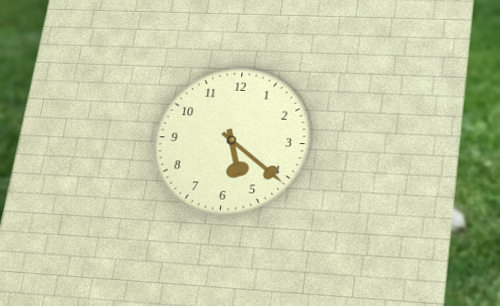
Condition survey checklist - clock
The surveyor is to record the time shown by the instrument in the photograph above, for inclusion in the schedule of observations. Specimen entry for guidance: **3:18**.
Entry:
**5:21**
